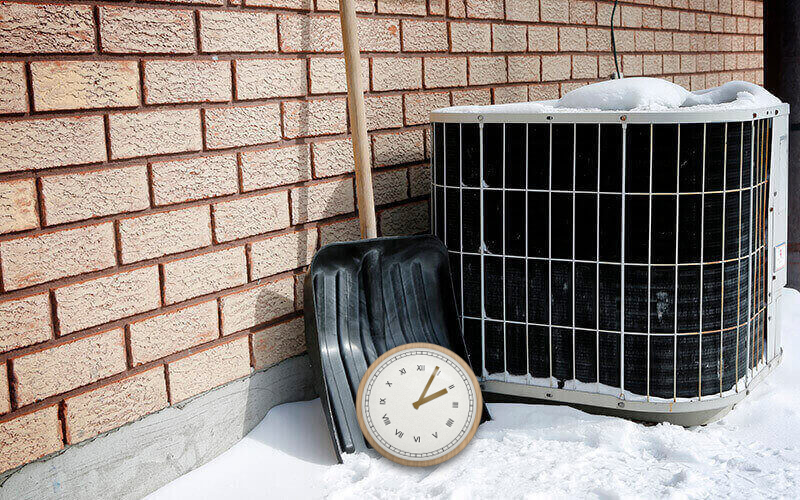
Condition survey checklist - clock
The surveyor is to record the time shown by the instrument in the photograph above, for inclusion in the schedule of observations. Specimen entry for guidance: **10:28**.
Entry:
**2:04**
